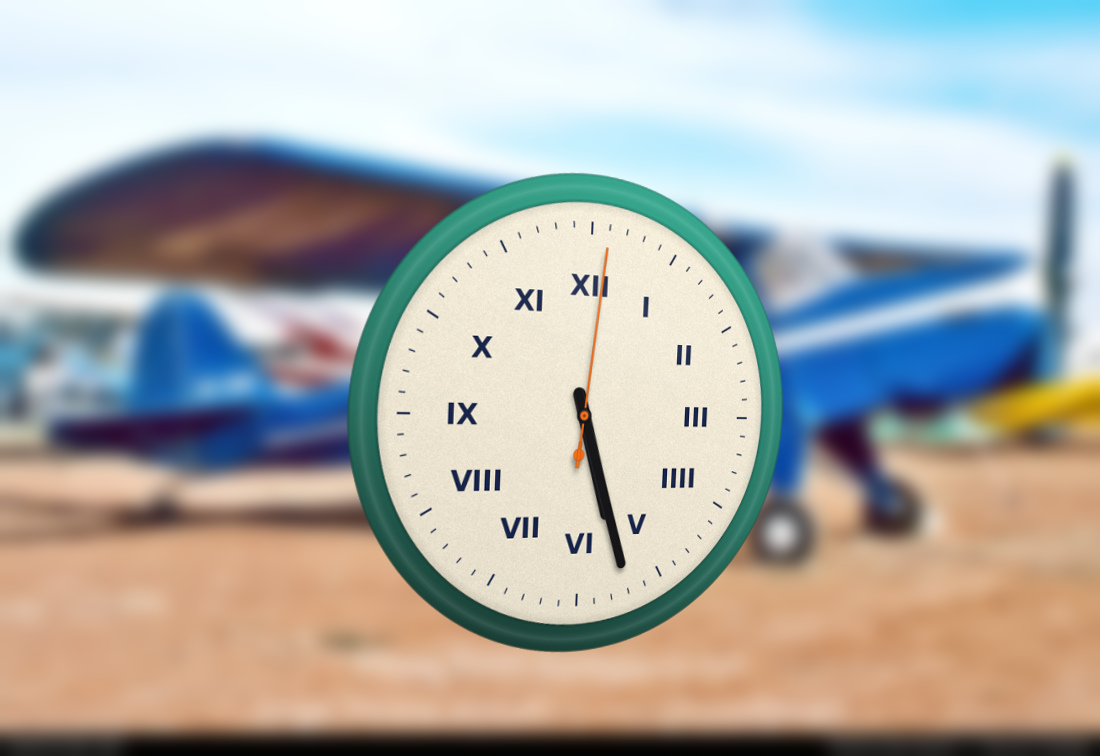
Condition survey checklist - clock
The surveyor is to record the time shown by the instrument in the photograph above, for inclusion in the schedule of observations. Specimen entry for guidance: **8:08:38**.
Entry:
**5:27:01**
